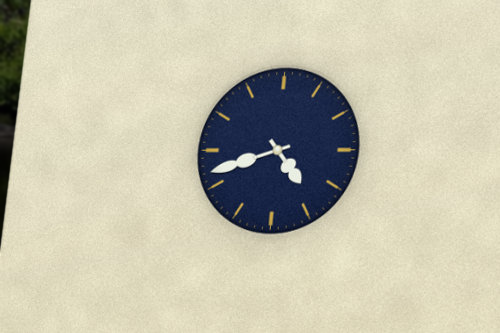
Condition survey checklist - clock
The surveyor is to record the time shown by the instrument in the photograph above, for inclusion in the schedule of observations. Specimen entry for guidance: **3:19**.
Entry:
**4:42**
